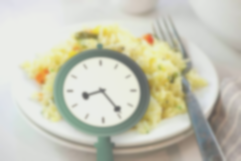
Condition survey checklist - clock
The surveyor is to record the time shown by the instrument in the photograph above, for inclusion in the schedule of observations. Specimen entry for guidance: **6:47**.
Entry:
**8:24**
